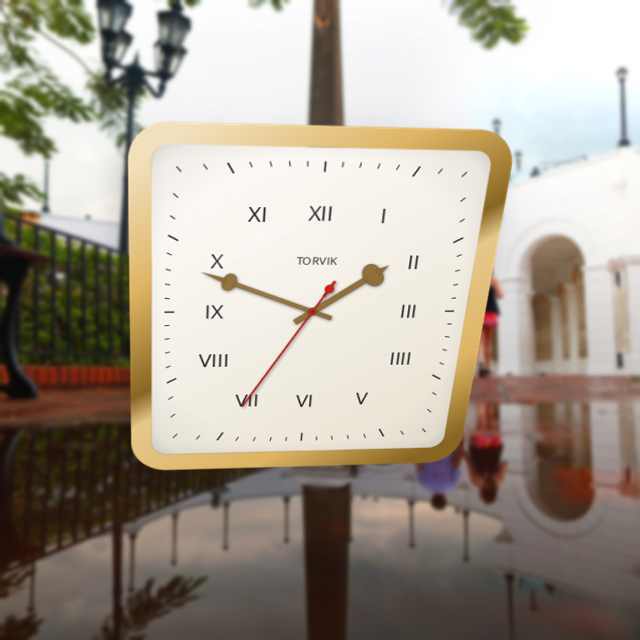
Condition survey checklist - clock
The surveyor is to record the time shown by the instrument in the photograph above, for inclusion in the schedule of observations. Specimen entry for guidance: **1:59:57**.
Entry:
**1:48:35**
